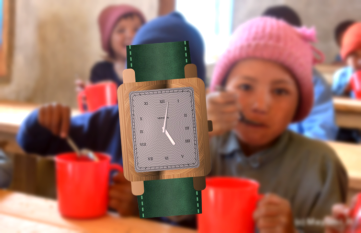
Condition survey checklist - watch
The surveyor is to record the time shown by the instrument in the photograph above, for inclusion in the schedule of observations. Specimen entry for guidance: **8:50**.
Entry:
**5:02**
